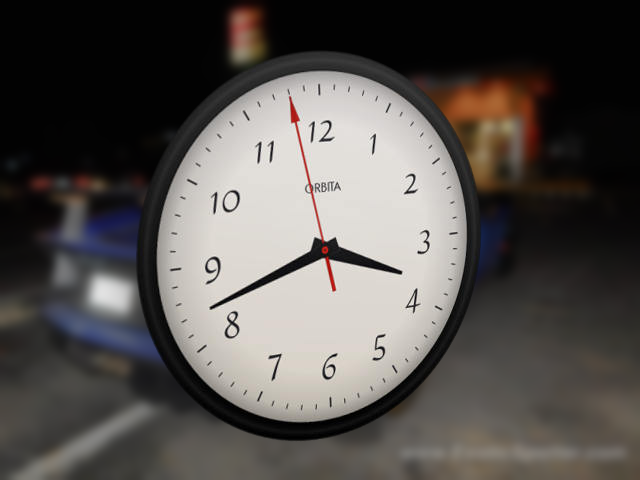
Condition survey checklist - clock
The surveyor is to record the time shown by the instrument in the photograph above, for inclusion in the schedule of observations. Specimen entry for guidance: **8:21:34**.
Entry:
**3:41:58**
